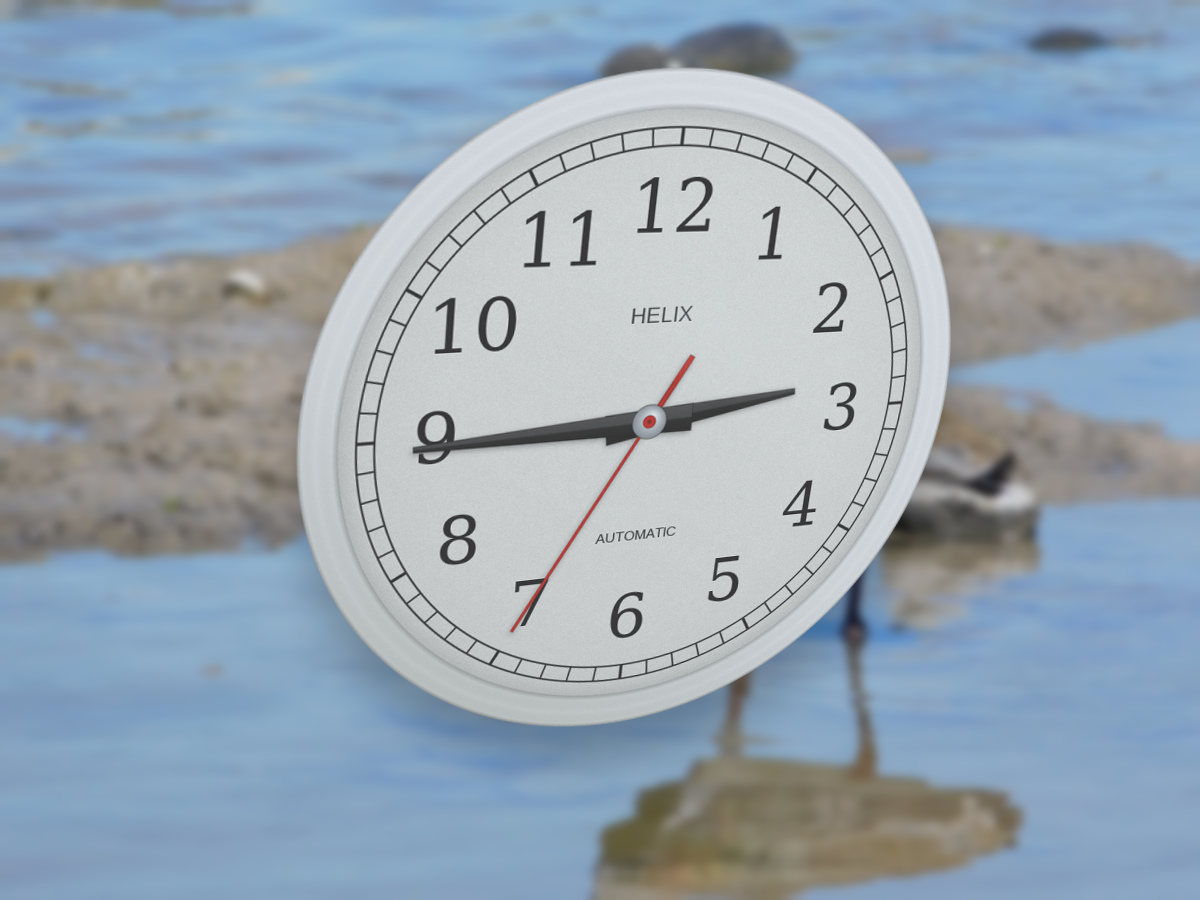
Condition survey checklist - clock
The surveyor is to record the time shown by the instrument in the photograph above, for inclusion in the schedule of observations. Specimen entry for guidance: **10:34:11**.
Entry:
**2:44:35**
